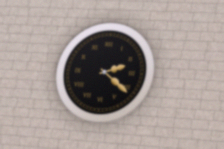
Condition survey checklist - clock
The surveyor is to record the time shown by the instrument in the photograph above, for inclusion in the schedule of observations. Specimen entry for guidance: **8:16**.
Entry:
**2:21**
